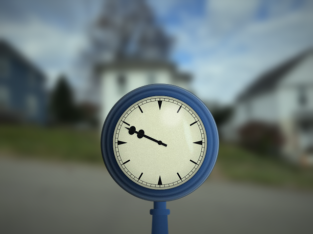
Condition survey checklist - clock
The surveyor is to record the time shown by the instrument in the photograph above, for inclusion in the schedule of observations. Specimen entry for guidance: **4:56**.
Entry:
**9:49**
